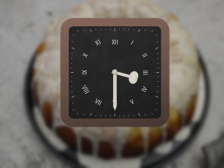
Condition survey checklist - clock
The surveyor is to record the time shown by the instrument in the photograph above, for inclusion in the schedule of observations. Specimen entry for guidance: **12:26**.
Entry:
**3:30**
